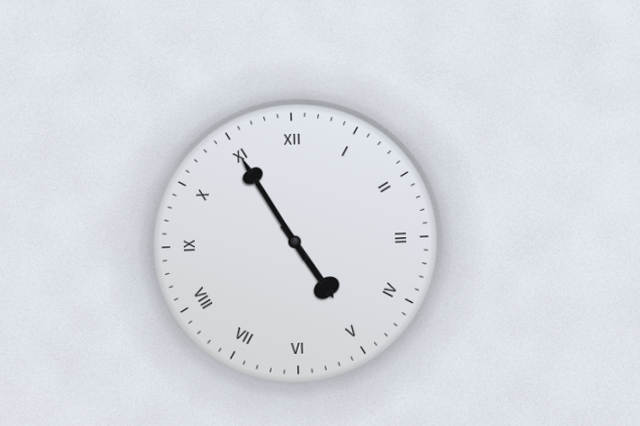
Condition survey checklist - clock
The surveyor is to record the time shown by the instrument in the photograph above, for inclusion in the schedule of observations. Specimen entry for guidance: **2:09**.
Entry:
**4:55**
